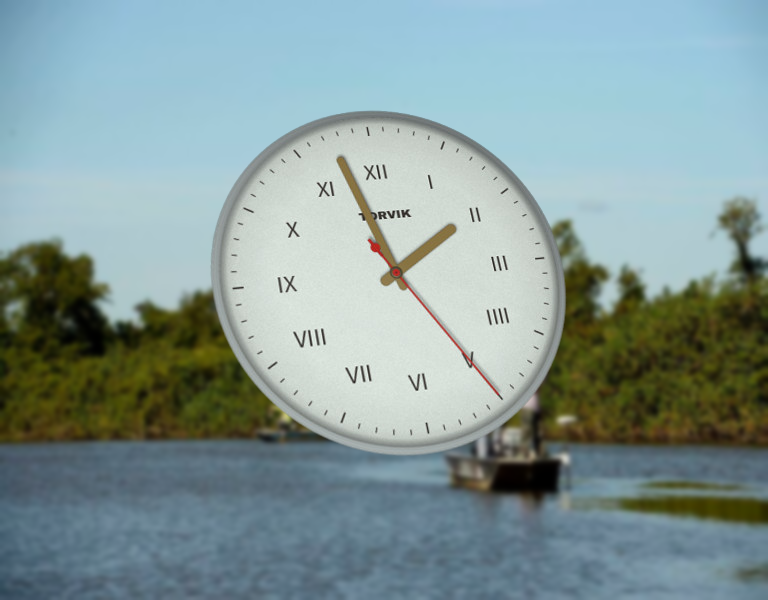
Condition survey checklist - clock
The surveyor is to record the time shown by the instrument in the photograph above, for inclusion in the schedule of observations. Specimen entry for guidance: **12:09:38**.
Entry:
**1:57:25**
